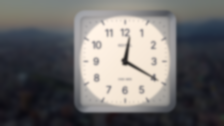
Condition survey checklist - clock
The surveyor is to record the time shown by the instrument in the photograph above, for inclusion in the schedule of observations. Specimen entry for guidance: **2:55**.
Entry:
**12:20**
